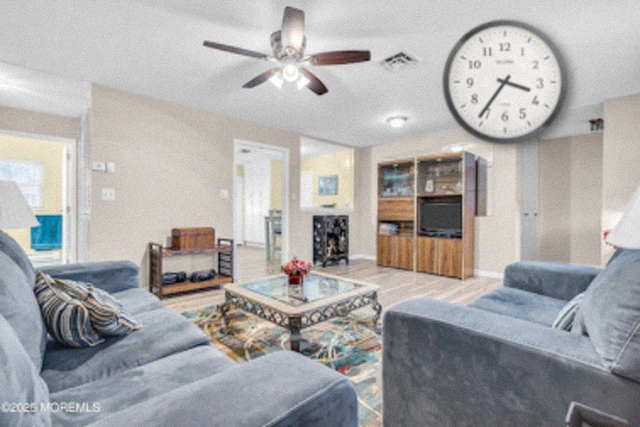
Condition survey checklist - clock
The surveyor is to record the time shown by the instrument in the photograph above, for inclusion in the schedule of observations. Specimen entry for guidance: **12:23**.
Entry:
**3:36**
